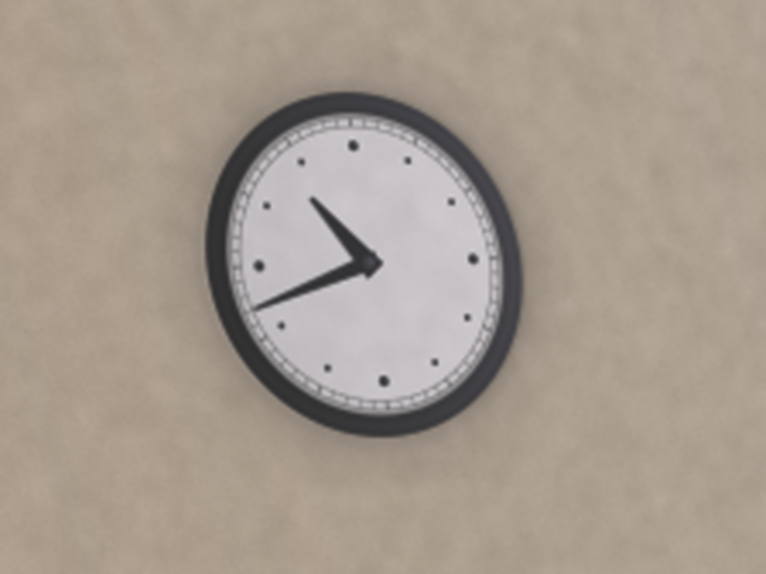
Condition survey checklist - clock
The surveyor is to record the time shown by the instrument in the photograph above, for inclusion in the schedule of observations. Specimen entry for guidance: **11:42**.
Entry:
**10:42**
